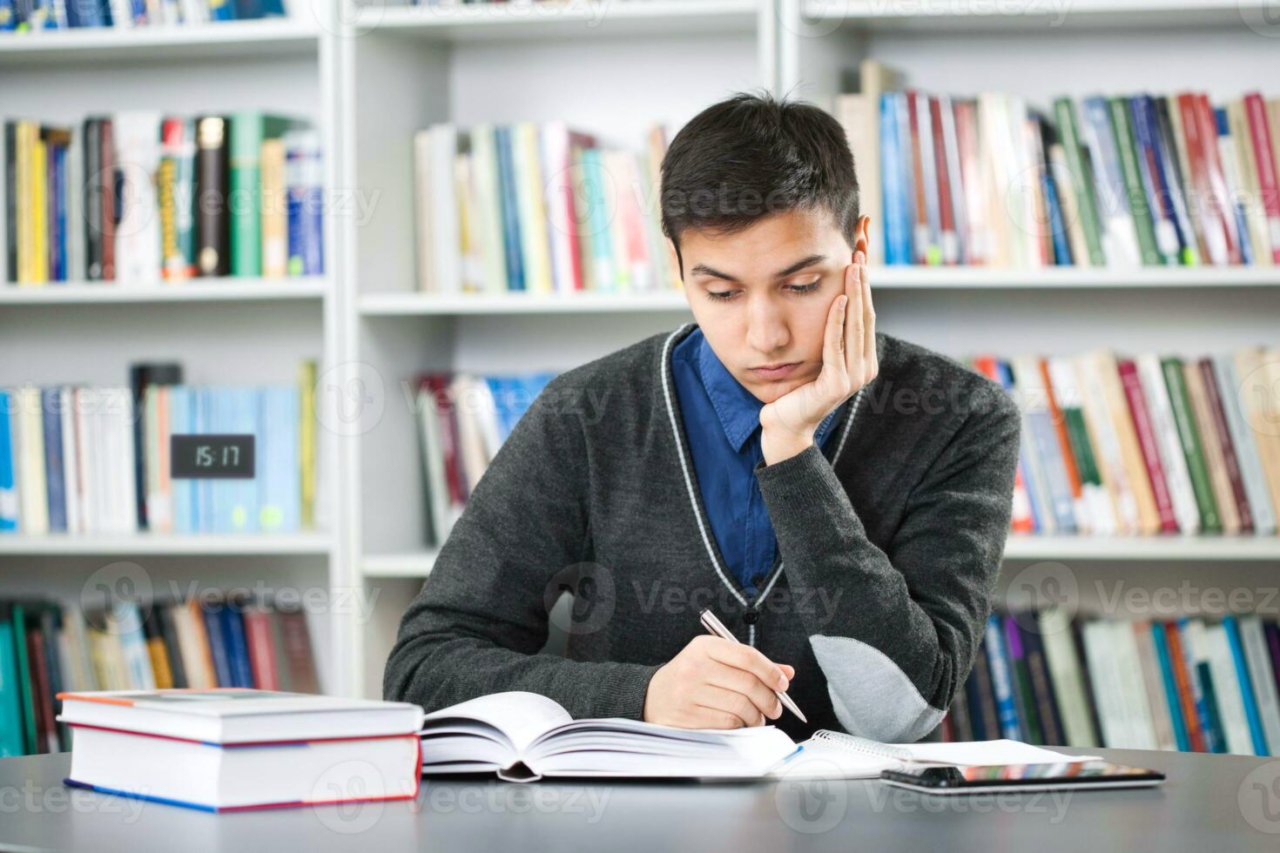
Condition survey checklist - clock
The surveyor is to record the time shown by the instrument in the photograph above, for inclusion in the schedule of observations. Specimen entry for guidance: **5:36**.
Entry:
**15:17**
